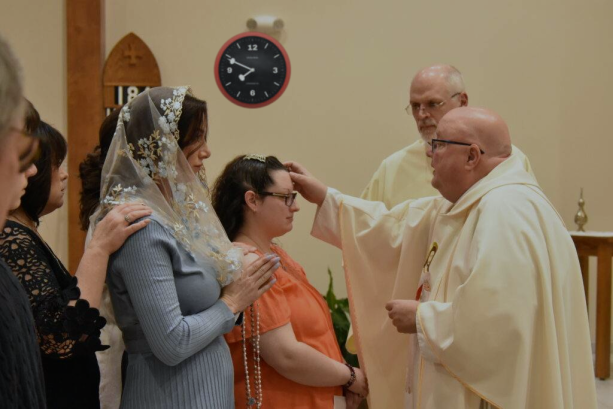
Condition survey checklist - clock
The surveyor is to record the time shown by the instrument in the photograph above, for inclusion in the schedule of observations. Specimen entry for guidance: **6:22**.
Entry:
**7:49**
